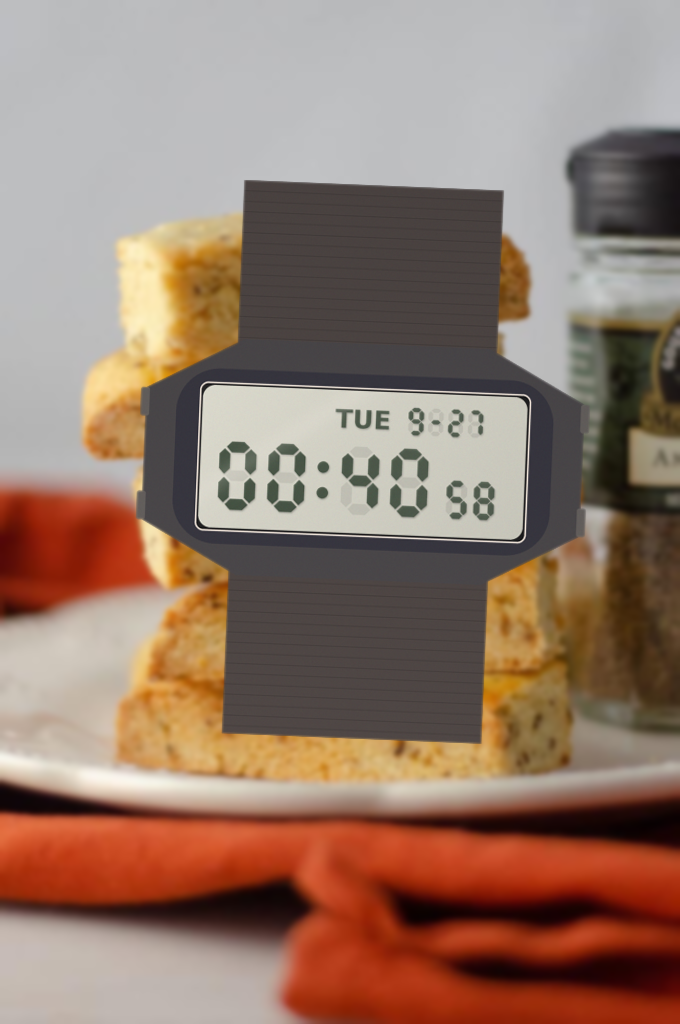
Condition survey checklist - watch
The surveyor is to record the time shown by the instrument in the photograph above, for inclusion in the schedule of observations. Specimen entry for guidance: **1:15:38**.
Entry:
**0:40:58**
